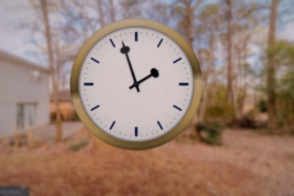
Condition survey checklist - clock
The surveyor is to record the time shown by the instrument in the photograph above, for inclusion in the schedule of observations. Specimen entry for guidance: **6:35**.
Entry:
**1:57**
